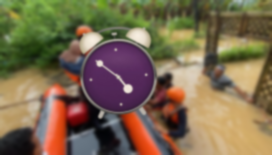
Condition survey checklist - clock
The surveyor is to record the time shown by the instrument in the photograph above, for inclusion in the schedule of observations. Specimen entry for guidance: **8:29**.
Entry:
**4:52**
